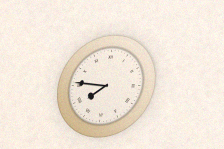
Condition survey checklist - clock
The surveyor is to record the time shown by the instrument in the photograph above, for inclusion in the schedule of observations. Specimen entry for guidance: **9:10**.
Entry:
**7:46**
